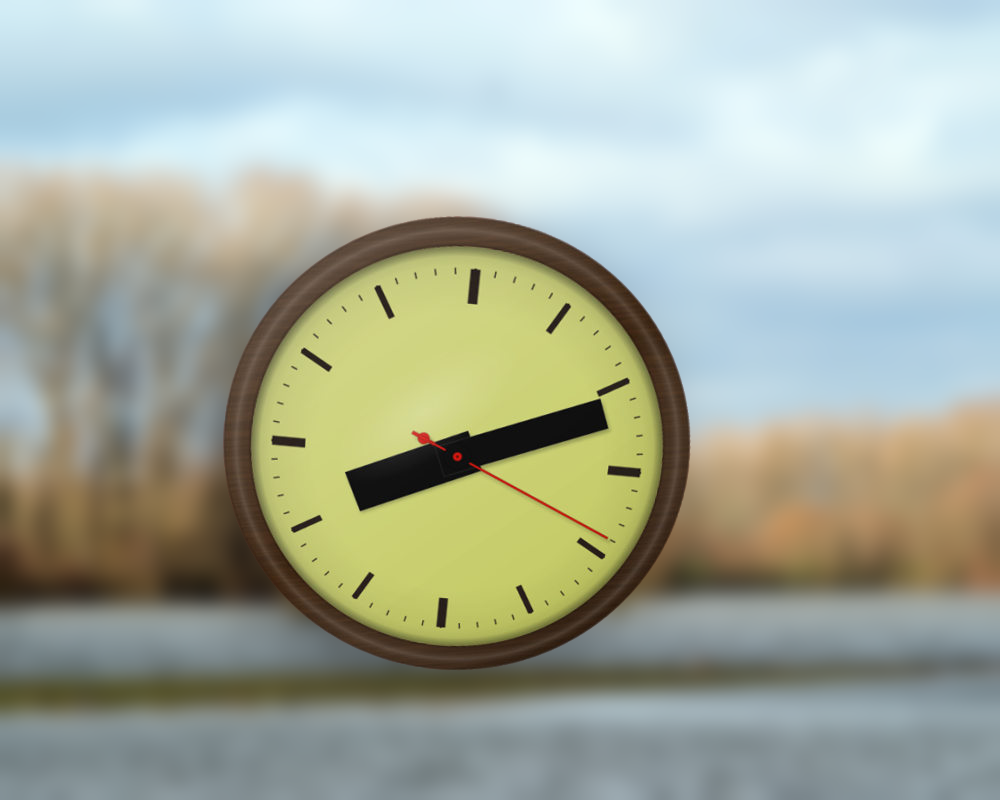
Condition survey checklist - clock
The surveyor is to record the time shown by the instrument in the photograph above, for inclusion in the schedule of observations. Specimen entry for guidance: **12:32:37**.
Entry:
**8:11:19**
